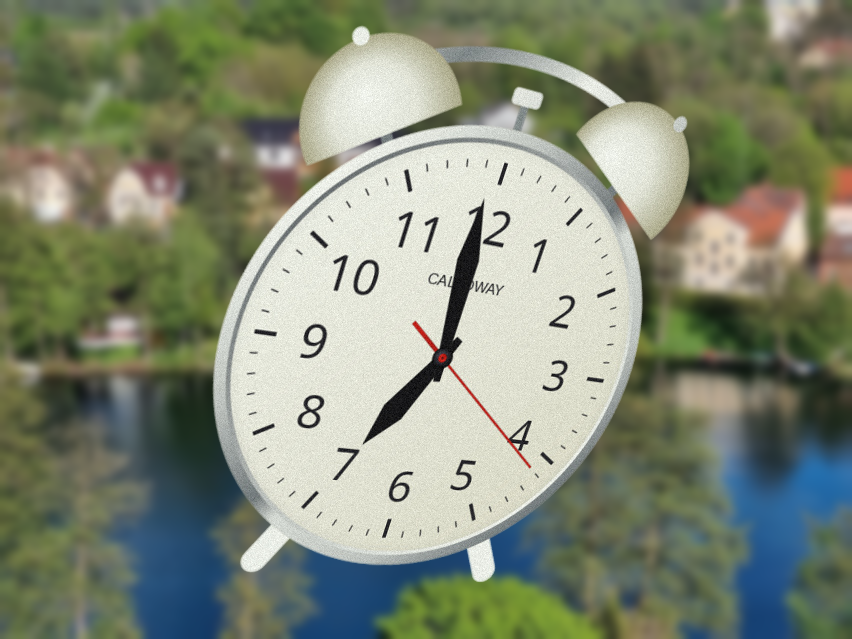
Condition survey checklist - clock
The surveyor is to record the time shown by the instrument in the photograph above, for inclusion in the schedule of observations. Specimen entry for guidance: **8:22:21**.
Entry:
**6:59:21**
